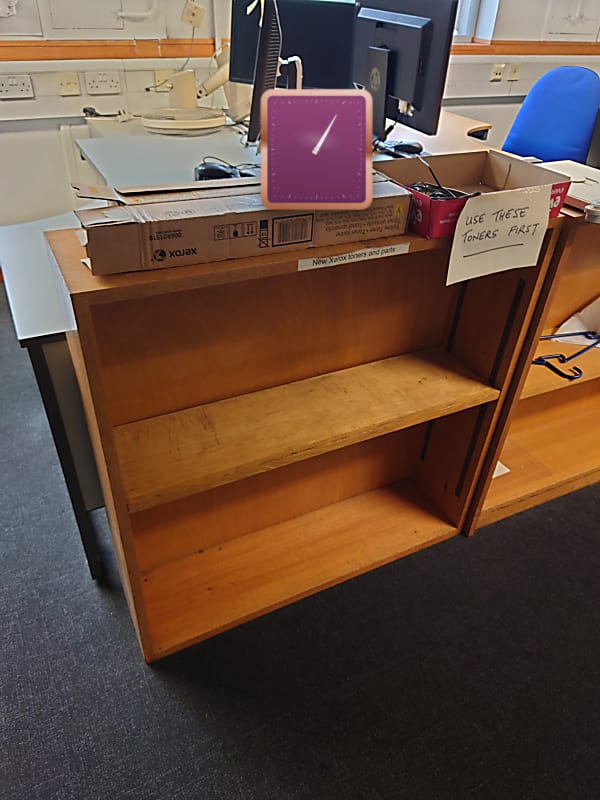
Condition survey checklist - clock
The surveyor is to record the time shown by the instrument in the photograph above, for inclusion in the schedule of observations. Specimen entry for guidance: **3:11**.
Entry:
**1:05**
